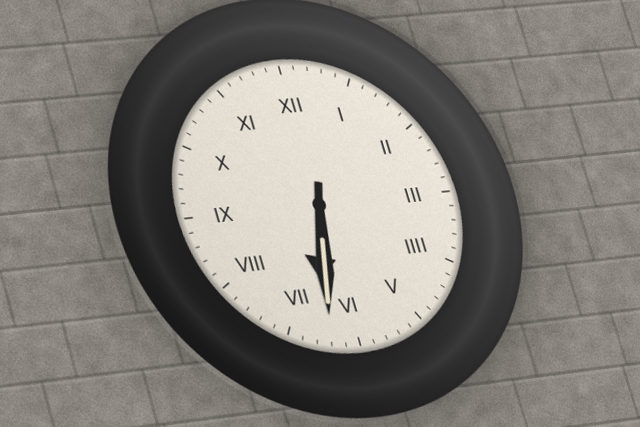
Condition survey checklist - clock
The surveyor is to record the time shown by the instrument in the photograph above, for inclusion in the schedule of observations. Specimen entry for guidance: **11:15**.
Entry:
**6:32**
